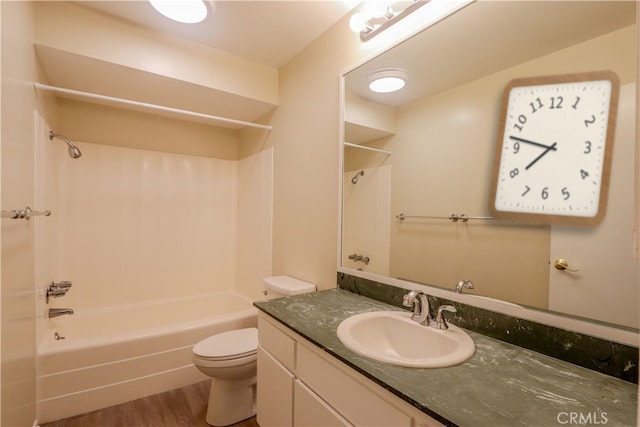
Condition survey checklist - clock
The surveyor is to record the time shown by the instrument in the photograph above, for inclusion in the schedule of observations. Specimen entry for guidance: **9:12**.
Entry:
**7:47**
